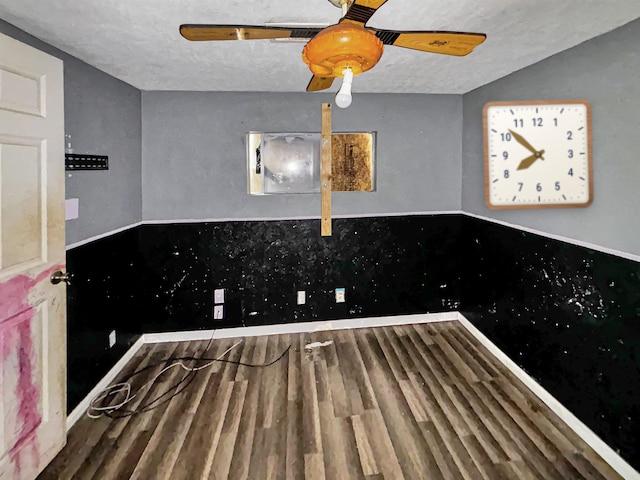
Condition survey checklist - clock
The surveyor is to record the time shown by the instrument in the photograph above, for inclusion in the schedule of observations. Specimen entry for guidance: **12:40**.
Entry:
**7:52**
